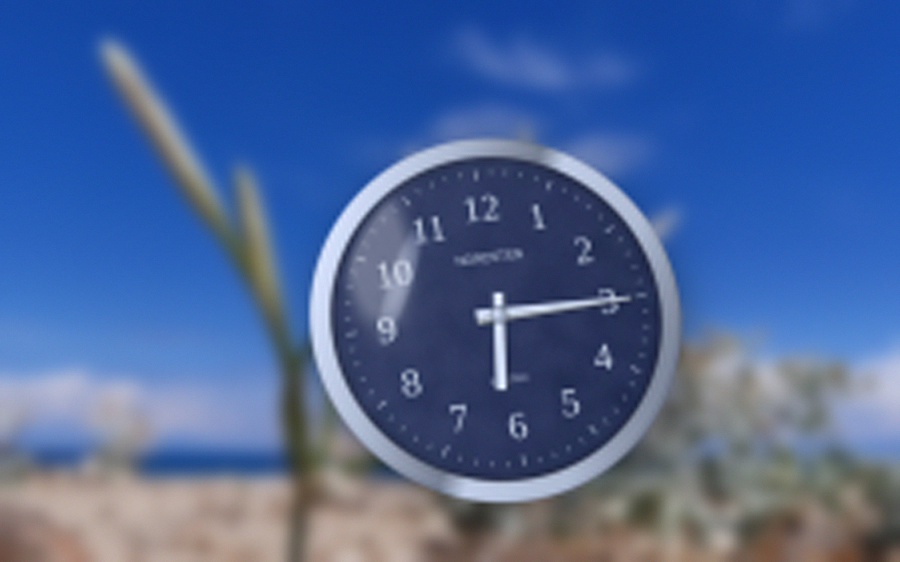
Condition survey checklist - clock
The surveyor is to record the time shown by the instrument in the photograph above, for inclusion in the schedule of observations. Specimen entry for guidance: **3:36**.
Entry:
**6:15**
